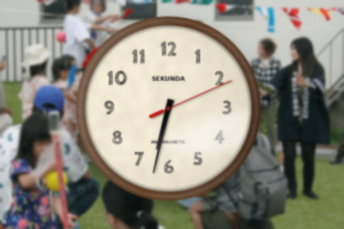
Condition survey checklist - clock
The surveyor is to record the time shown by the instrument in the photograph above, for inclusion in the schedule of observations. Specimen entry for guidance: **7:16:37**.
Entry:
**6:32:11**
